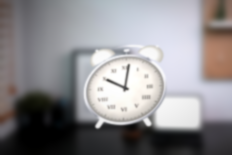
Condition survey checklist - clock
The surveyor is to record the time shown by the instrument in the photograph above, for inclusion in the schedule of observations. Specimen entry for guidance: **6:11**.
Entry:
**10:01**
